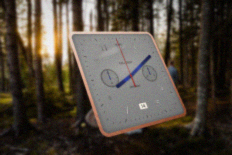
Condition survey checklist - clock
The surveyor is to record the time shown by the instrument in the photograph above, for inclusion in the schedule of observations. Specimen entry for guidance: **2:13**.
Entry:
**8:10**
